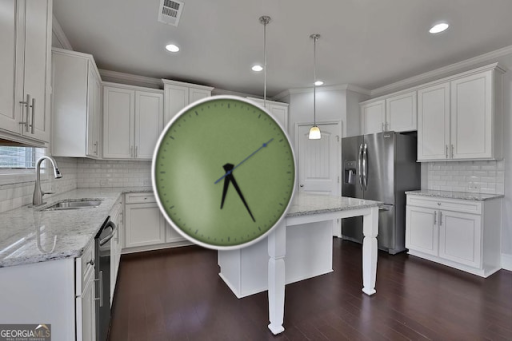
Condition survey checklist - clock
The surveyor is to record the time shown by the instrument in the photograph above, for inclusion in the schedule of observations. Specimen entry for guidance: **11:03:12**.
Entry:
**6:25:09**
